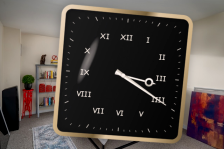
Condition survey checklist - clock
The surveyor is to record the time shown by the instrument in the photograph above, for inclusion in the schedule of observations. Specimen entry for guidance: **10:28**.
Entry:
**3:20**
